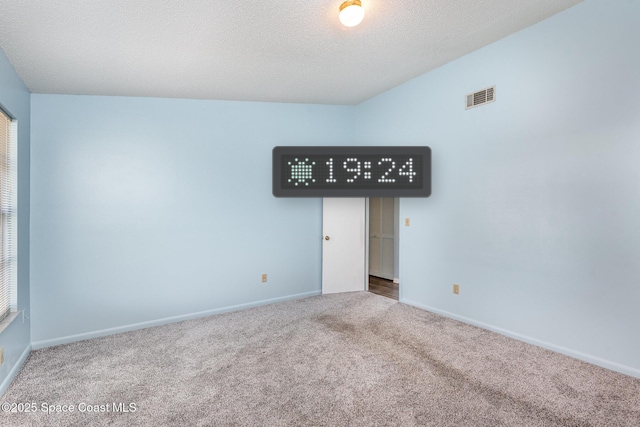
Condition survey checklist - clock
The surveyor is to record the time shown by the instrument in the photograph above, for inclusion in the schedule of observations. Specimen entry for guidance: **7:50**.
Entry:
**19:24**
